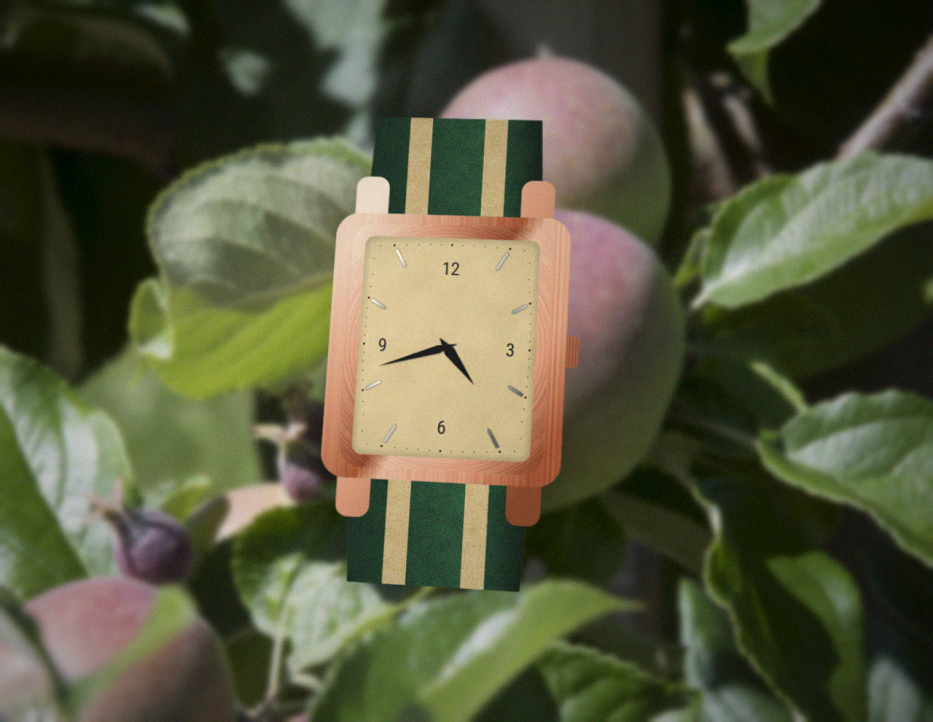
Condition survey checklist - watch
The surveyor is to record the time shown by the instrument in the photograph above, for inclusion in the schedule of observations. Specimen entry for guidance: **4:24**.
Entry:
**4:42**
